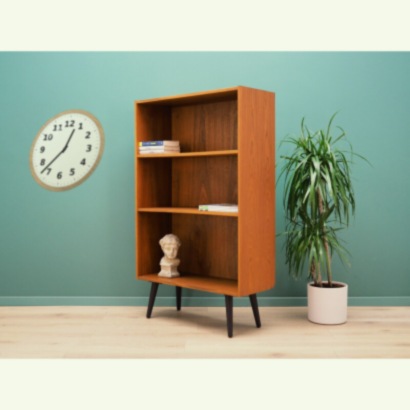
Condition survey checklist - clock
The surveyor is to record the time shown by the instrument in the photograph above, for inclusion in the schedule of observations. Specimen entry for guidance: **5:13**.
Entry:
**12:37**
